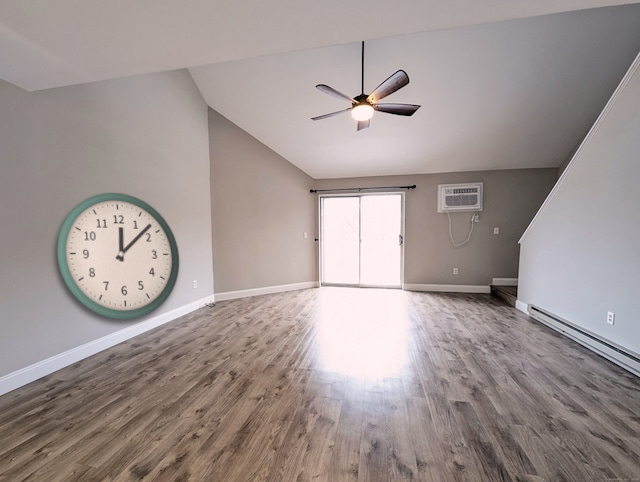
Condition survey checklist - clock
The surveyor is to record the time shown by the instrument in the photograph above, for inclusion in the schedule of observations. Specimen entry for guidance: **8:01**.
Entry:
**12:08**
